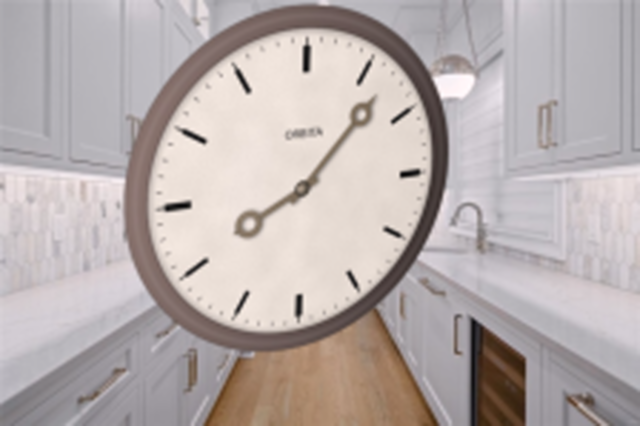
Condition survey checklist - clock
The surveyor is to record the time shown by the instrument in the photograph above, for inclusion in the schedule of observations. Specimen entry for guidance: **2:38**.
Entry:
**8:07**
